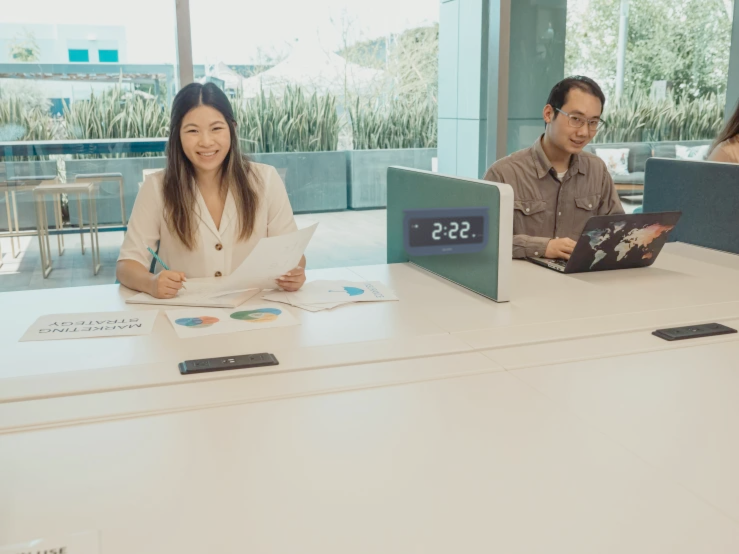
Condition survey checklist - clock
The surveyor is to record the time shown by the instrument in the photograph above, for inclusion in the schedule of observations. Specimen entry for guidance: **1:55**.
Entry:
**2:22**
